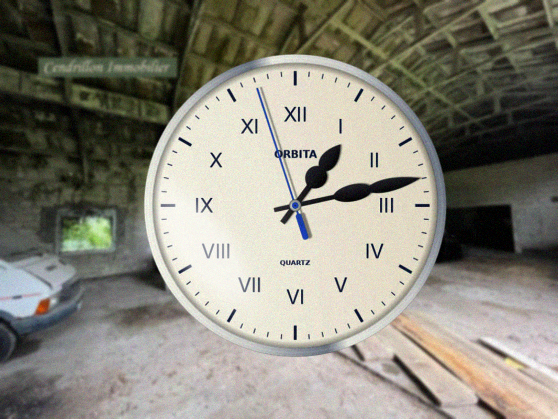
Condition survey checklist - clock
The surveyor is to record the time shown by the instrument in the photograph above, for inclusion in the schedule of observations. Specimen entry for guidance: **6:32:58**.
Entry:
**1:12:57**
